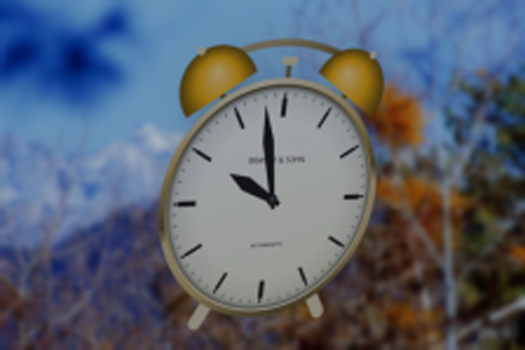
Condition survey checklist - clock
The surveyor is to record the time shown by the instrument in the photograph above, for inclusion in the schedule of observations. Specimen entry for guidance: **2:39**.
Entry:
**9:58**
